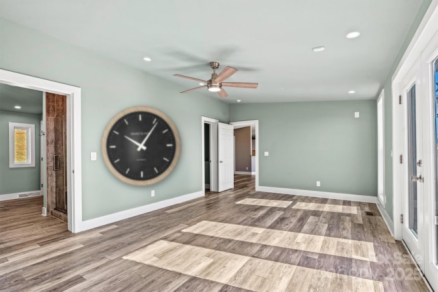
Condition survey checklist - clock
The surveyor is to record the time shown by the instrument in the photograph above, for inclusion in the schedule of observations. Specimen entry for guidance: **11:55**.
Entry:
**10:06**
